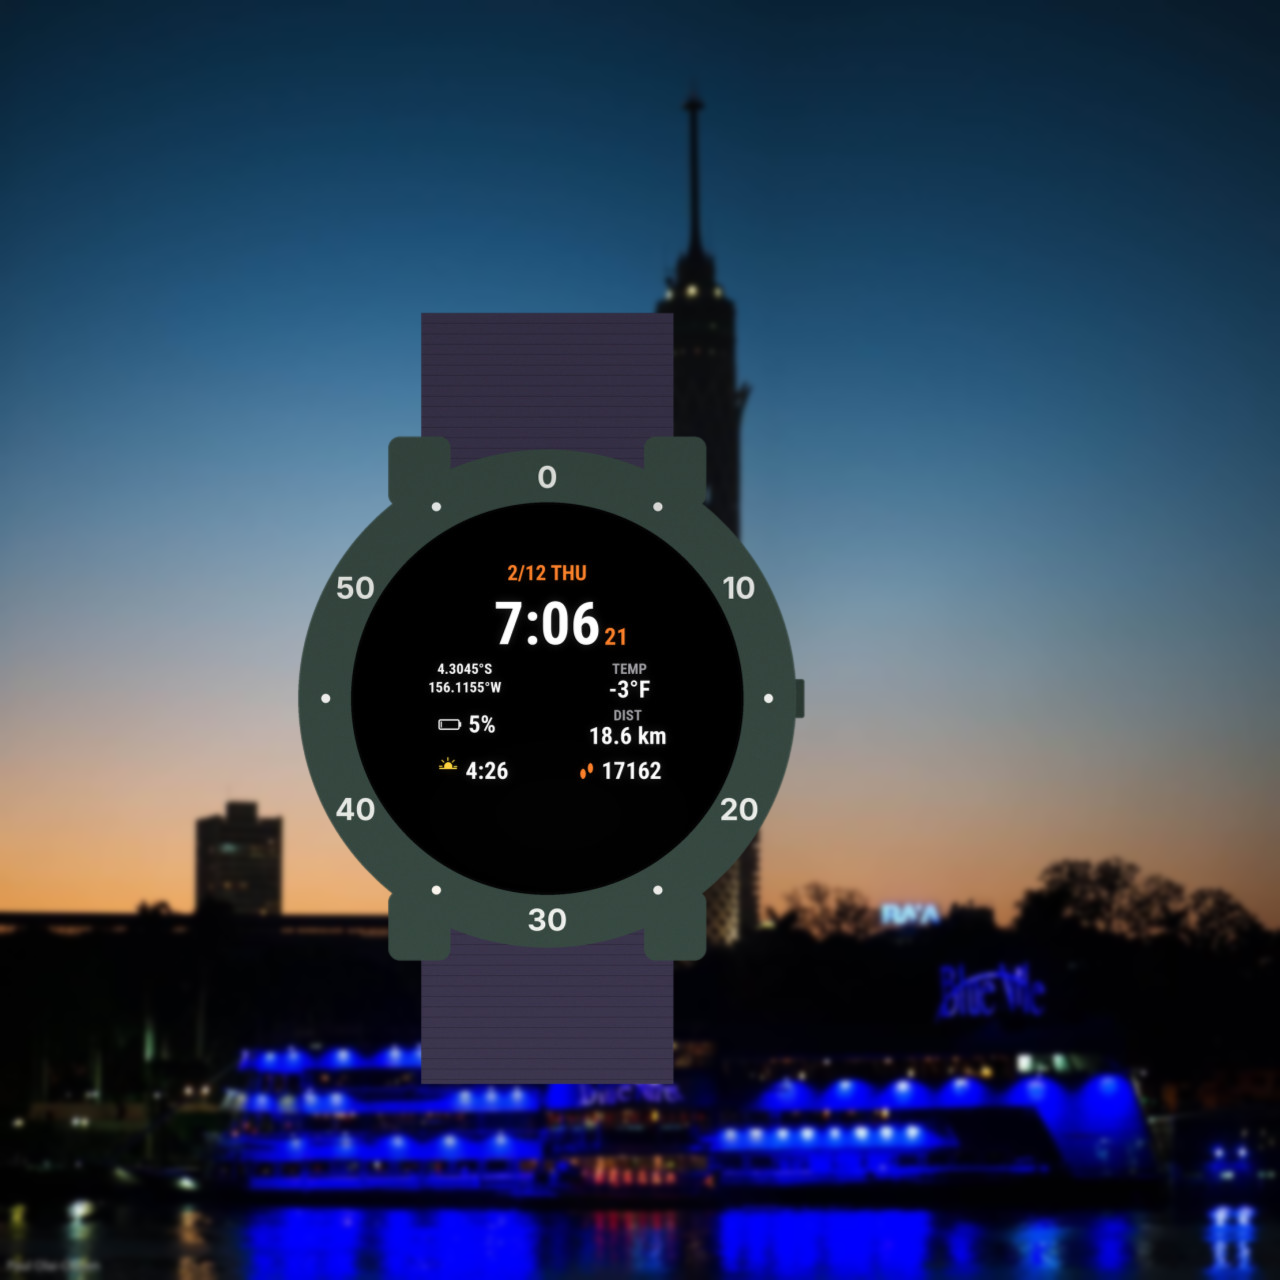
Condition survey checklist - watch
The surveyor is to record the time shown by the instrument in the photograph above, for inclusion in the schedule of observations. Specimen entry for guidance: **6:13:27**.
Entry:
**7:06:21**
